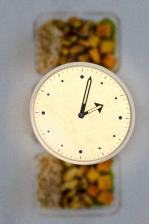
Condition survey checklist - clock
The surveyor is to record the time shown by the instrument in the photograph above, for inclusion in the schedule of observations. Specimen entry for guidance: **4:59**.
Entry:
**2:02**
